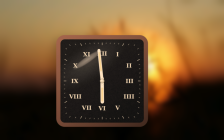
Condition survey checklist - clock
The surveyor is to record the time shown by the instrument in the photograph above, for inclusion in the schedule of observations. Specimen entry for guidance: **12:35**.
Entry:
**5:59**
